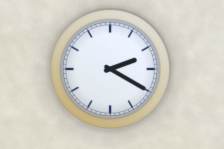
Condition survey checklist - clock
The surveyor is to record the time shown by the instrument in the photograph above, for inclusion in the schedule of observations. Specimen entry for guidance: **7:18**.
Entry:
**2:20**
